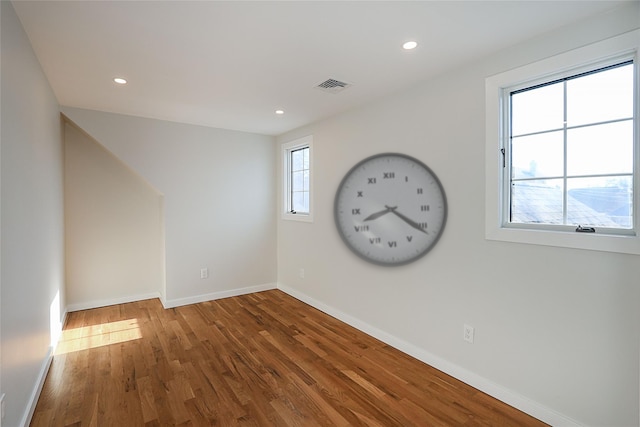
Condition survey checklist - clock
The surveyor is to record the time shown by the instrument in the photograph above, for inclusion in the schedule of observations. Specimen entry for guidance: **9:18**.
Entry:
**8:21**
